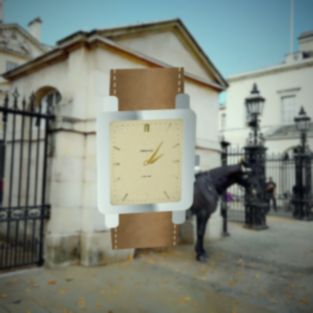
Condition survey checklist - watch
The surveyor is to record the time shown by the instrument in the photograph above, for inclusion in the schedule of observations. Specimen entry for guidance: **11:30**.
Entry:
**2:06**
